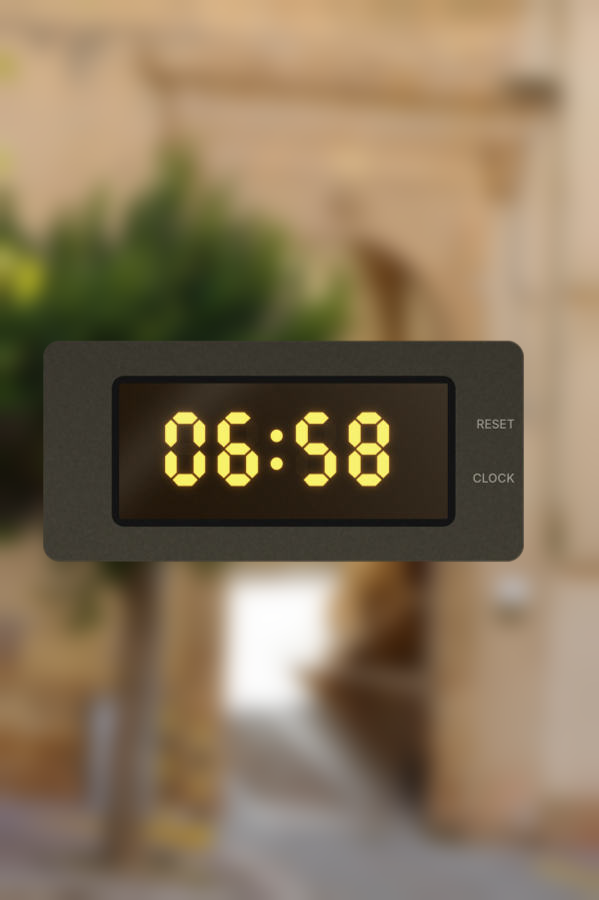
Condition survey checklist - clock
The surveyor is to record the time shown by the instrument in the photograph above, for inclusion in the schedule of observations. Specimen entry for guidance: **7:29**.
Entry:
**6:58**
